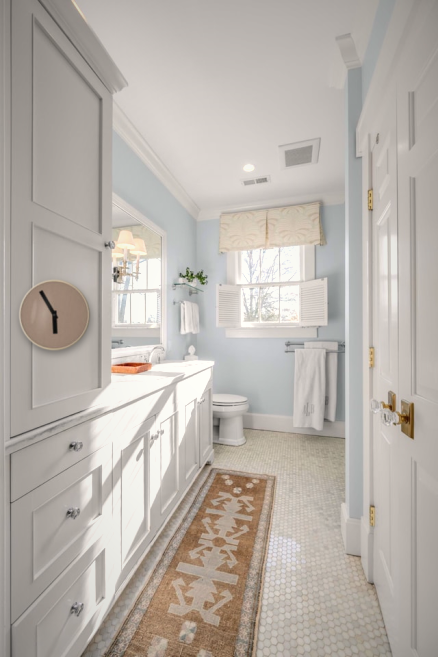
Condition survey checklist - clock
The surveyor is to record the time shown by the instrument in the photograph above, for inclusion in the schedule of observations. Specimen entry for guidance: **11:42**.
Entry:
**5:55**
